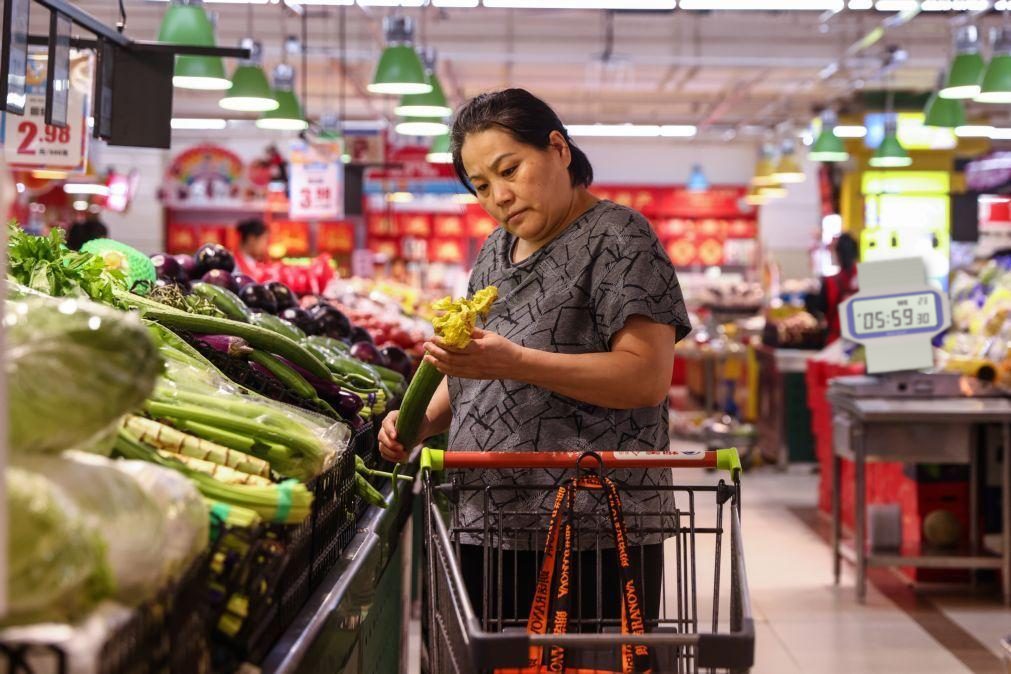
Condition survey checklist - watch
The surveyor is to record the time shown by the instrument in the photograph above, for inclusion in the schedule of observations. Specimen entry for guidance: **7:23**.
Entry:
**5:59**
